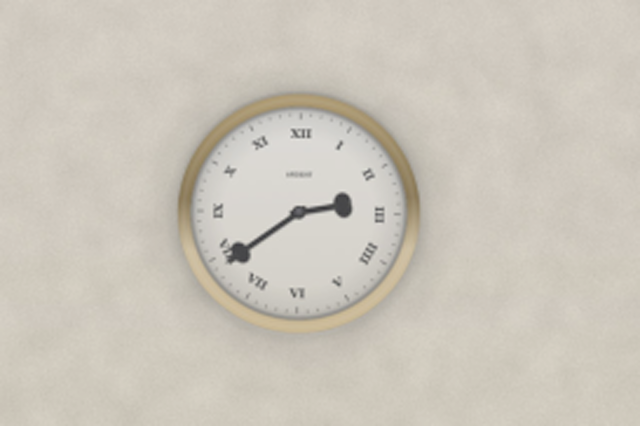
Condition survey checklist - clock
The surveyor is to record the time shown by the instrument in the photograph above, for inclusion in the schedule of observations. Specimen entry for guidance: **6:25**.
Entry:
**2:39**
